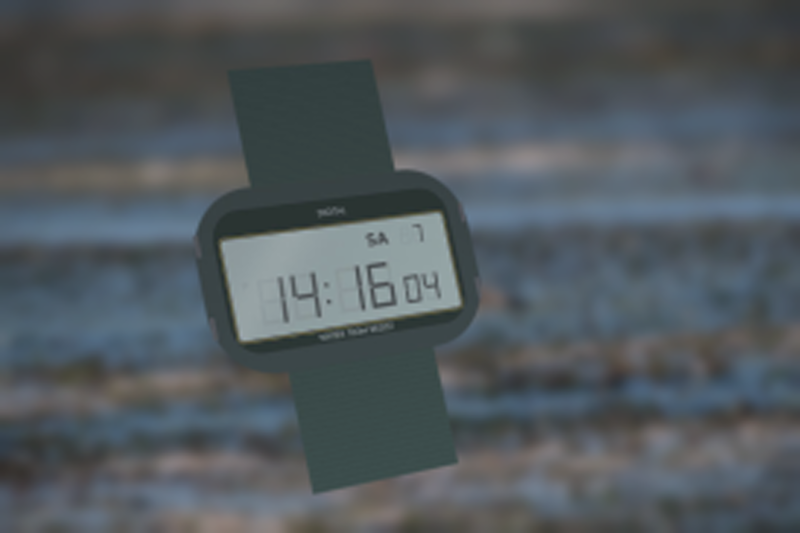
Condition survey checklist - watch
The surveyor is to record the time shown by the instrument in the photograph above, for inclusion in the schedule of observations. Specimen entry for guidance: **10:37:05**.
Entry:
**14:16:04**
